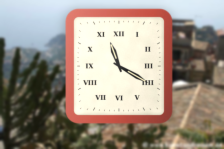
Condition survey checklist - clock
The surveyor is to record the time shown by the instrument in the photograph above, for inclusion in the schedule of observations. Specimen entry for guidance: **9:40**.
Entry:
**11:20**
